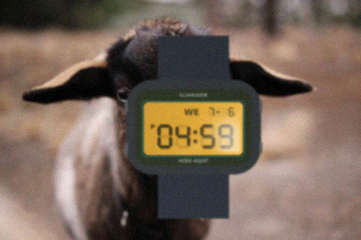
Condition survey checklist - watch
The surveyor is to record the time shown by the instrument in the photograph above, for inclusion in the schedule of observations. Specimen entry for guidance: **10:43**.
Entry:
**4:59**
